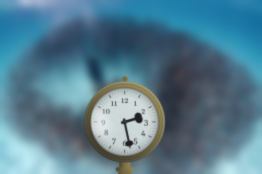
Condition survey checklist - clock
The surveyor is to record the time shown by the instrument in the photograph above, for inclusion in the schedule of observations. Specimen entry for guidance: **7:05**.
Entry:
**2:28**
